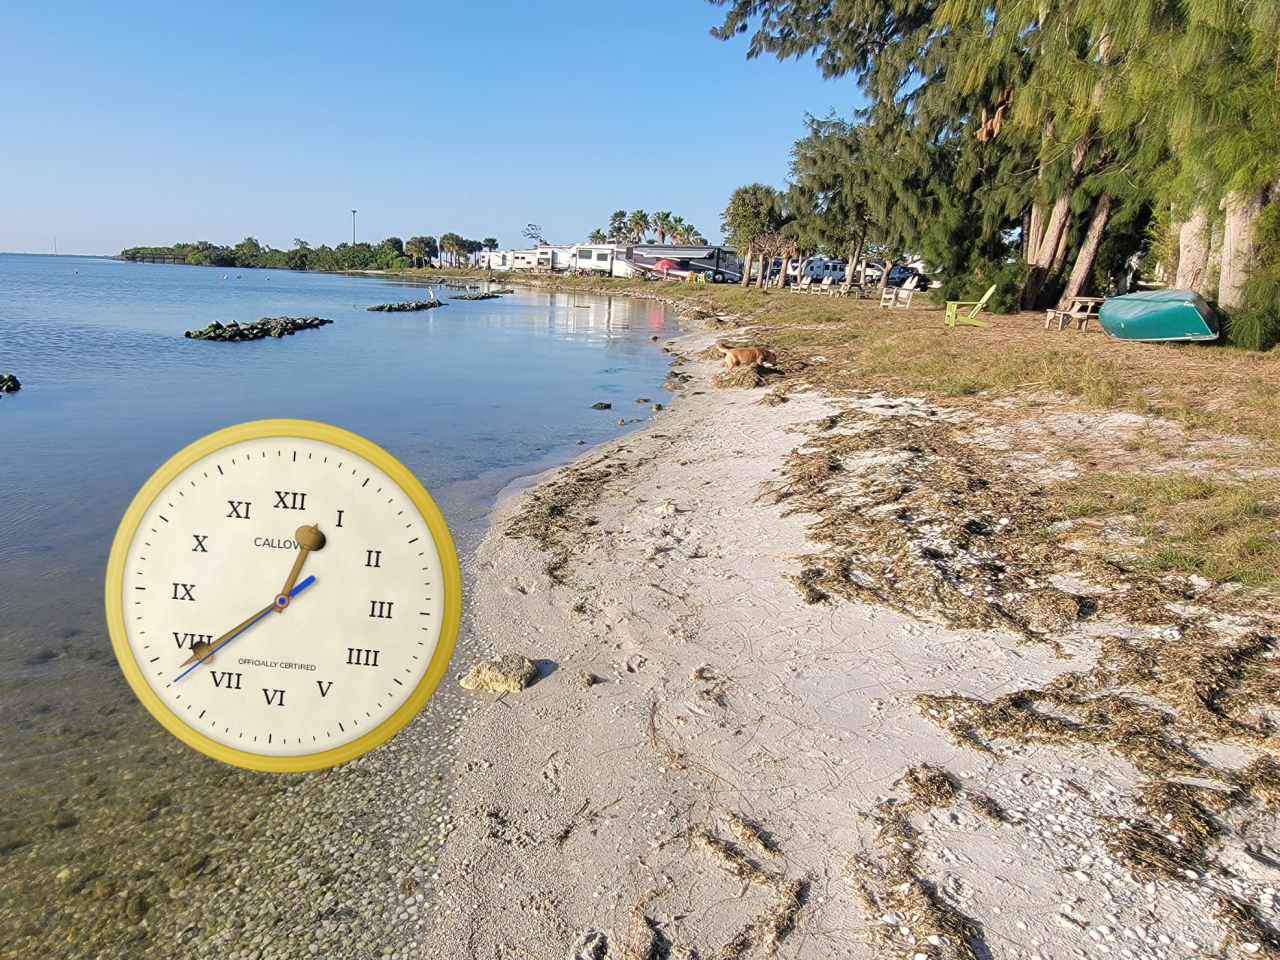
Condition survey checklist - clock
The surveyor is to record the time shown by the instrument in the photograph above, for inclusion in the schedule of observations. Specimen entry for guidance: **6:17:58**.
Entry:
**12:38:38**
